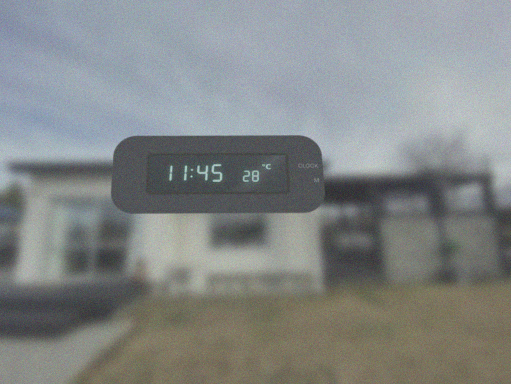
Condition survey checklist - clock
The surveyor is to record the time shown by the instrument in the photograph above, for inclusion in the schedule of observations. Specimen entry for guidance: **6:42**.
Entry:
**11:45**
